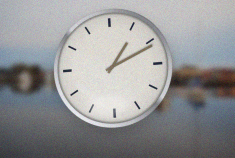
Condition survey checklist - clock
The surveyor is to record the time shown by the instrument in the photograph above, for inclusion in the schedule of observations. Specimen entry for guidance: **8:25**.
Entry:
**1:11**
